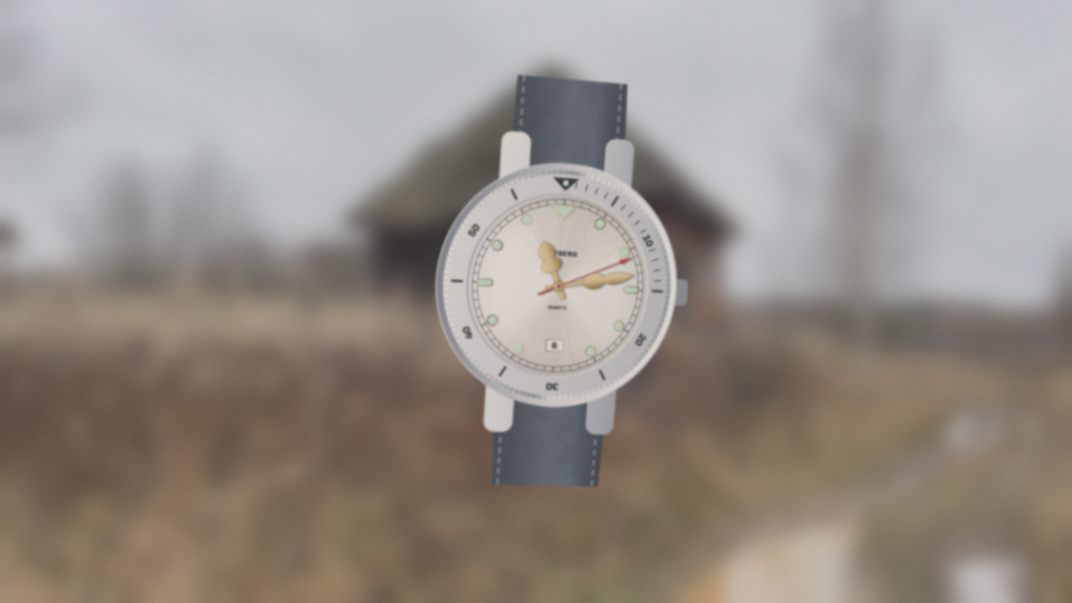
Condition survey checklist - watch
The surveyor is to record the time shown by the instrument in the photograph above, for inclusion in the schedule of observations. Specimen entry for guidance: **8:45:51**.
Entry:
**11:13:11**
